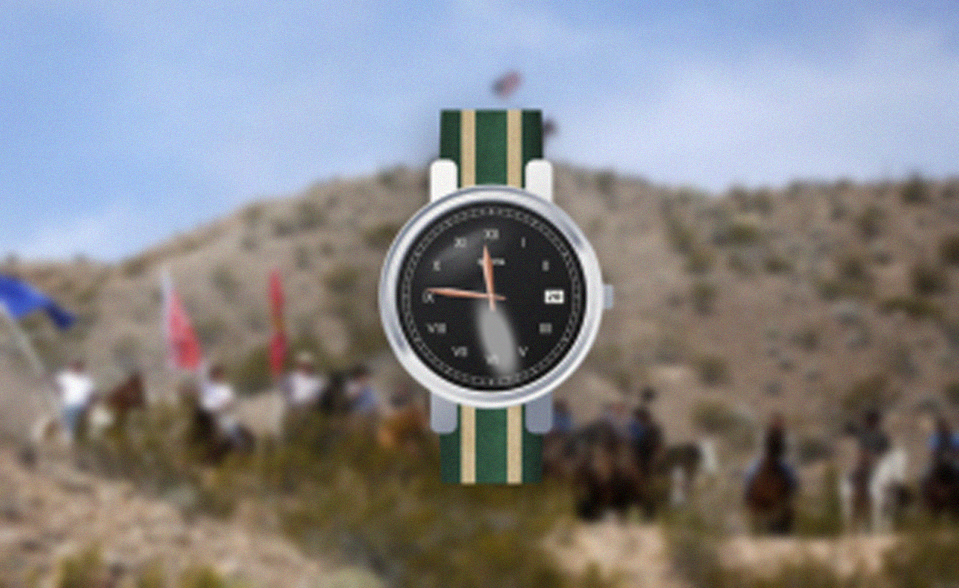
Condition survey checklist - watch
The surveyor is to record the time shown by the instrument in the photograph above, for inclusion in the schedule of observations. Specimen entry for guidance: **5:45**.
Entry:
**11:46**
